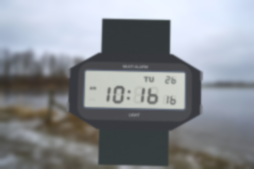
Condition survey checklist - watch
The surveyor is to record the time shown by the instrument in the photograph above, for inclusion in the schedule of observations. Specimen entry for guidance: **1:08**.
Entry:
**10:16**
